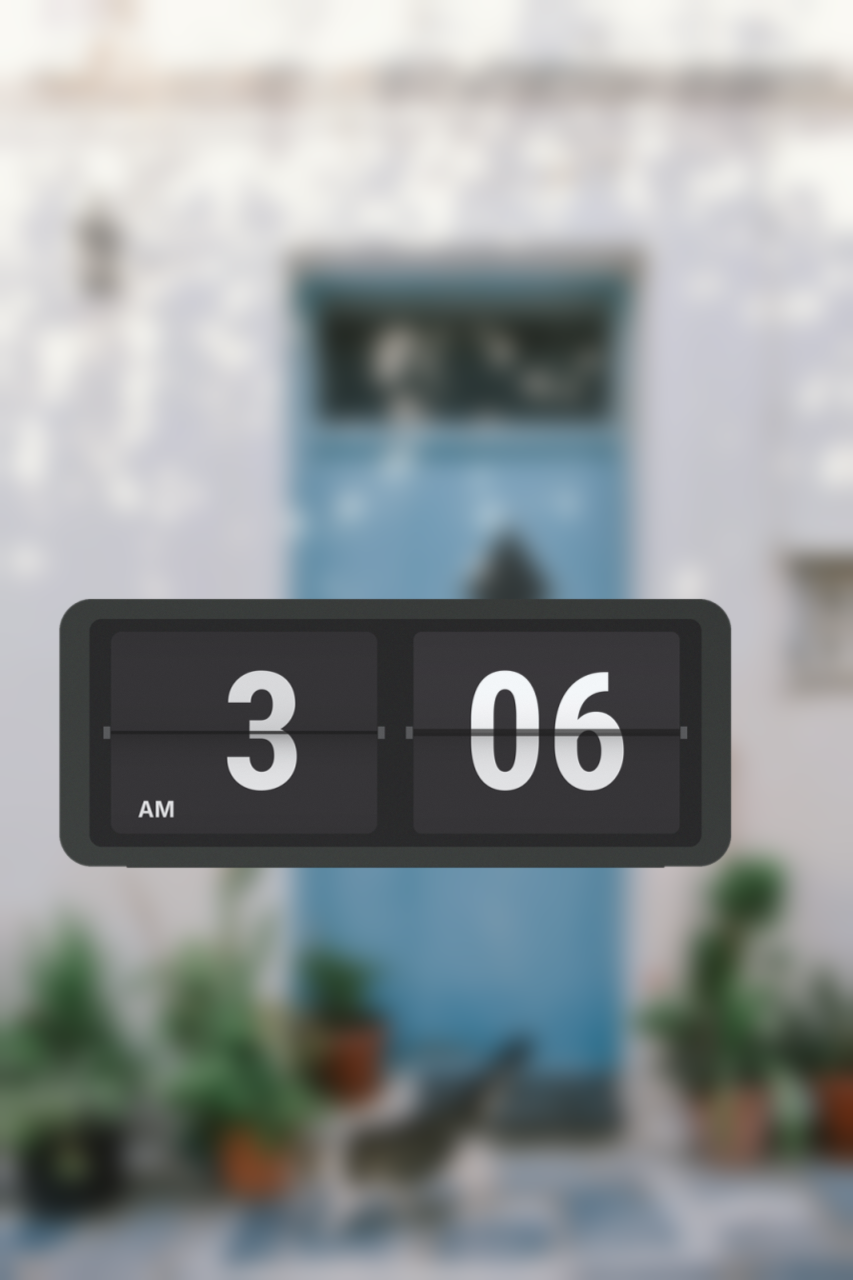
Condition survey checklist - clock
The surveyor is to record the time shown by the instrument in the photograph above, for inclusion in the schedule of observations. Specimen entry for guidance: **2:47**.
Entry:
**3:06**
